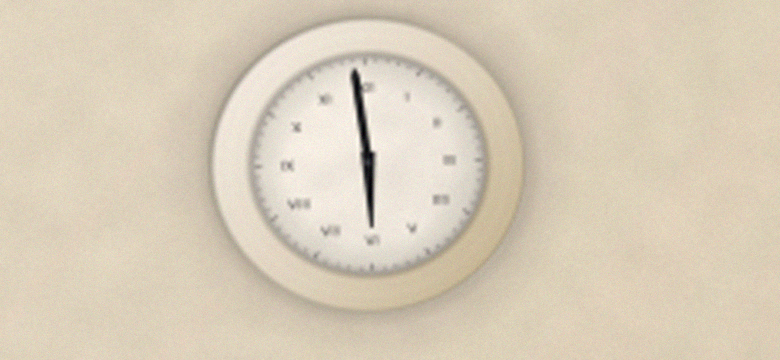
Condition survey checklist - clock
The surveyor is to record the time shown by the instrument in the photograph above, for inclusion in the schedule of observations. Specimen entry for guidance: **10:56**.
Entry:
**5:59**
